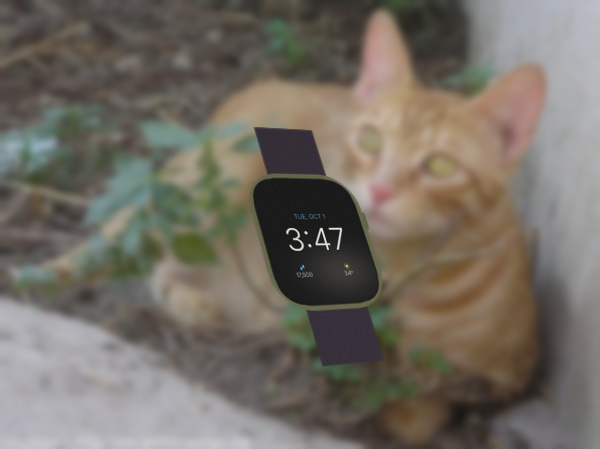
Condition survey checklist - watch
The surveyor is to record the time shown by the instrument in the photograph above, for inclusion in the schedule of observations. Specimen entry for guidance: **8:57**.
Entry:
**3:47**
